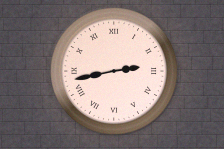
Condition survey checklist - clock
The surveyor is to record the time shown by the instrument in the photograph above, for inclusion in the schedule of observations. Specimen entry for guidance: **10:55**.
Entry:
**2:43**
